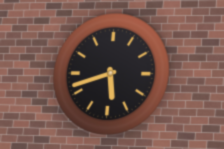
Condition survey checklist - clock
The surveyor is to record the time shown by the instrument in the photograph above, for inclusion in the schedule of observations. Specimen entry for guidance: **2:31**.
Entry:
**5:42**
